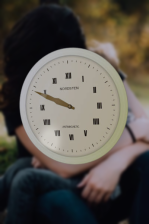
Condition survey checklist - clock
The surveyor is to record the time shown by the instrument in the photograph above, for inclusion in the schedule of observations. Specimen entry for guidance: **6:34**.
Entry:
**9:49**
